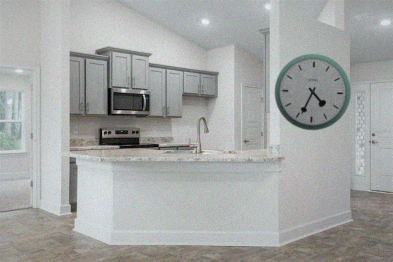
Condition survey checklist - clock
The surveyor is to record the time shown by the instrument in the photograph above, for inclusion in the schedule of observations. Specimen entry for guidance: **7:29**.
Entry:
**4:34**
